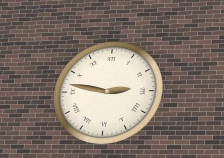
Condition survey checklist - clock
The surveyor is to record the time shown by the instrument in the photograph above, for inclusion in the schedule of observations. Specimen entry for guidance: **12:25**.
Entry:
**2:47**
